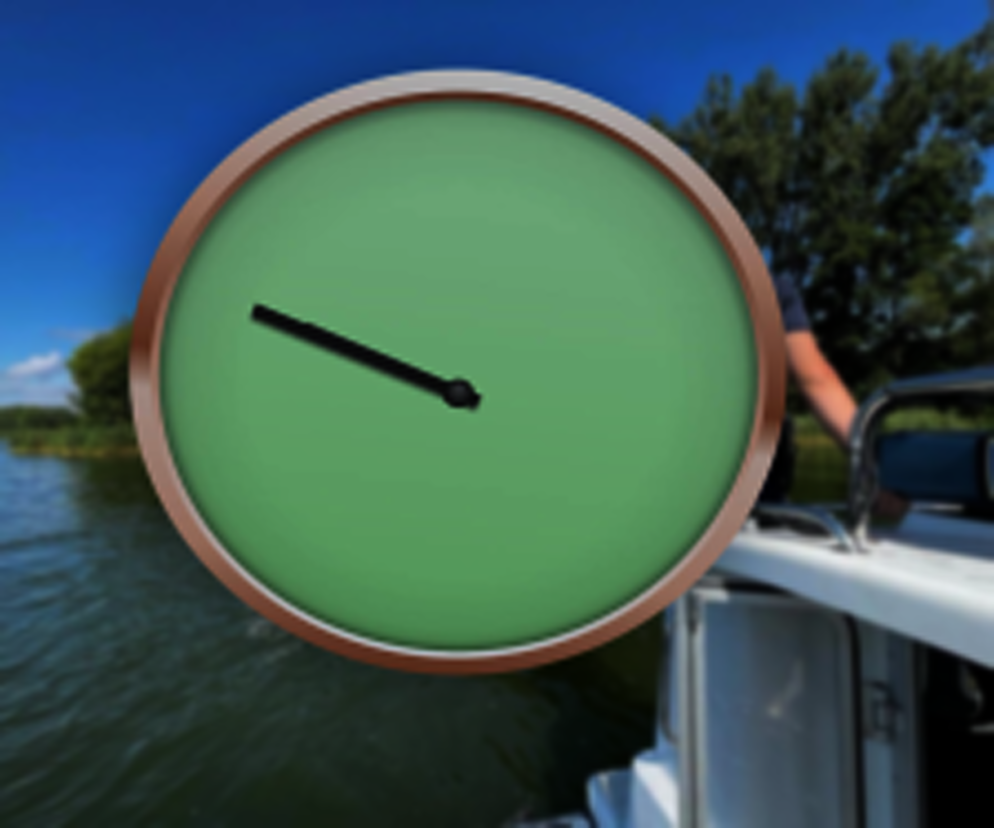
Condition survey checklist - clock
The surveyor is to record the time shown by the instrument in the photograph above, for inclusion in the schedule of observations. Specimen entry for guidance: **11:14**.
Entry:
**9:49**
